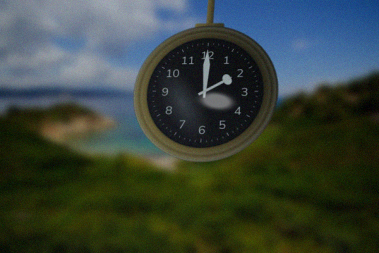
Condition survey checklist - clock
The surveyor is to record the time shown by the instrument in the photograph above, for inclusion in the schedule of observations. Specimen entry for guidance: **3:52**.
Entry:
**2:00**
